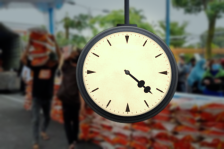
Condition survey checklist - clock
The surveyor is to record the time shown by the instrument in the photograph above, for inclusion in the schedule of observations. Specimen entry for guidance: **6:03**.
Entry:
**4:22**
